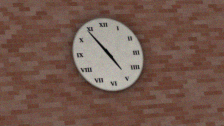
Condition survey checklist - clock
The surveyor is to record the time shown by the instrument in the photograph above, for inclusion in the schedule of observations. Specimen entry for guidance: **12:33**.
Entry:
**4:54**
